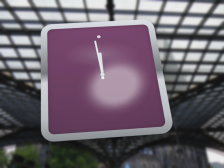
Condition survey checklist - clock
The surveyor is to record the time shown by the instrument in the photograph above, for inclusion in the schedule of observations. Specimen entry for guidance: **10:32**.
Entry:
**11:59**
